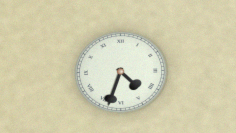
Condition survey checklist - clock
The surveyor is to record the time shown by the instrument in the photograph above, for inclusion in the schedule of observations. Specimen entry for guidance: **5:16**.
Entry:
**4:33**
